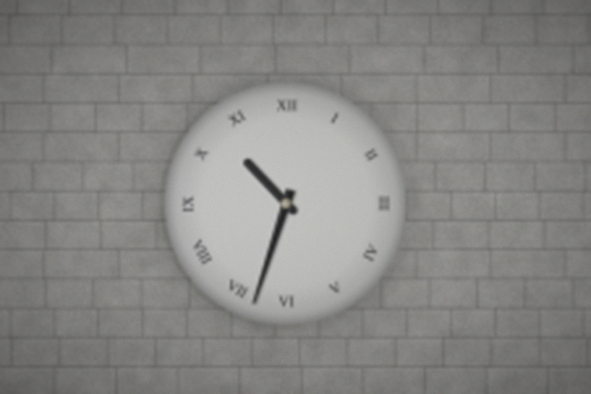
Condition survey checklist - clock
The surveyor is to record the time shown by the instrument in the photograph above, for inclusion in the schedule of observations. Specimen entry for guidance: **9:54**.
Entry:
**10:33**
